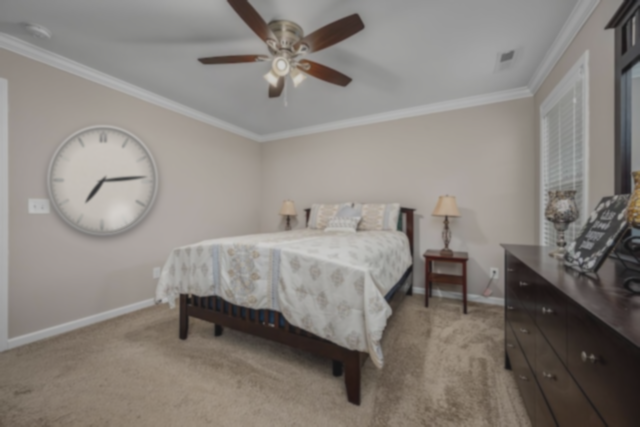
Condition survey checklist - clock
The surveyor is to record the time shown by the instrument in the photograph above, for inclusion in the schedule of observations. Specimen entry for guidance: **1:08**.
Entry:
**7:14**
